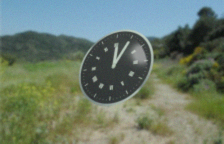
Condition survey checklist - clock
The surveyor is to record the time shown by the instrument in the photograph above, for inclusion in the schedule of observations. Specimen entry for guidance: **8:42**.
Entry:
**12:05**
